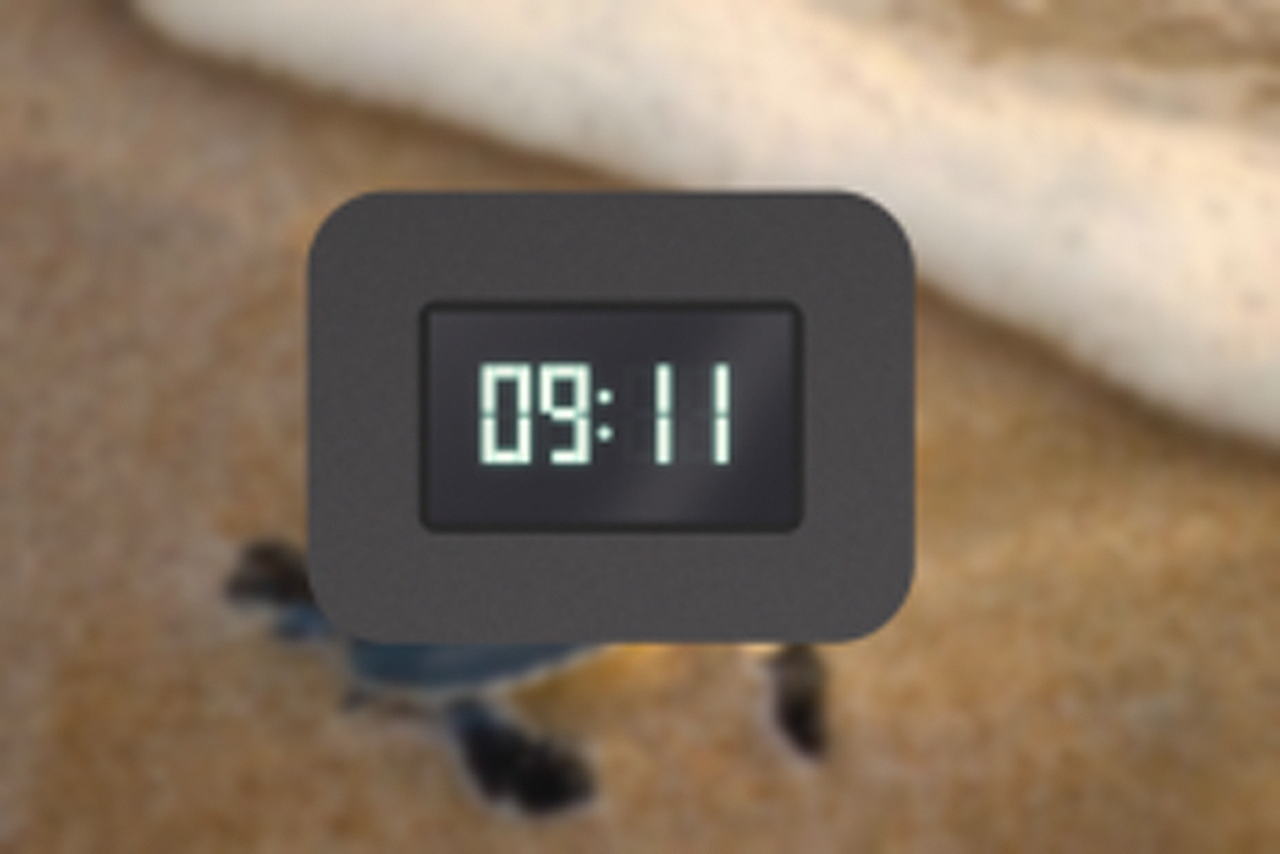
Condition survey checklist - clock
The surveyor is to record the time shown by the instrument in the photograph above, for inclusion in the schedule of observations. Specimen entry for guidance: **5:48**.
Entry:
**9:11**
